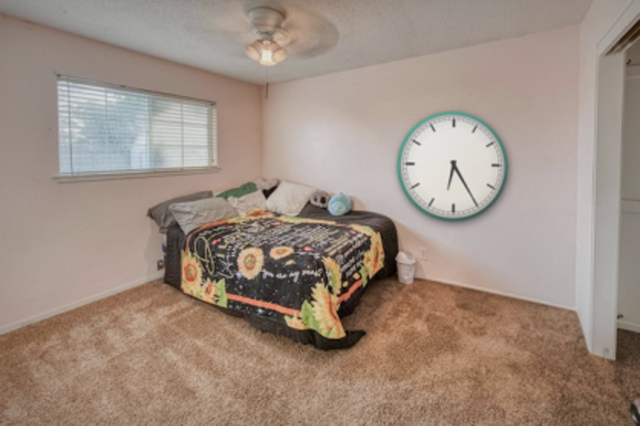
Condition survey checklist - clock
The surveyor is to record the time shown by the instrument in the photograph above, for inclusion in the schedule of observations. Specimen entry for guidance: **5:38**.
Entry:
**6:25**
